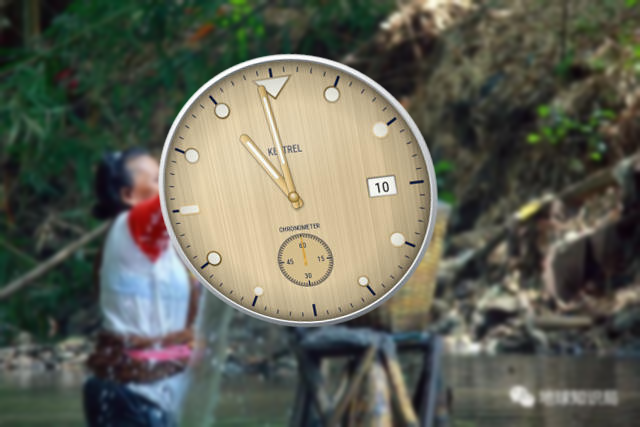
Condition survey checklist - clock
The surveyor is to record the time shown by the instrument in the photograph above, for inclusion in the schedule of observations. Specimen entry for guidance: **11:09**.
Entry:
**10:59**
